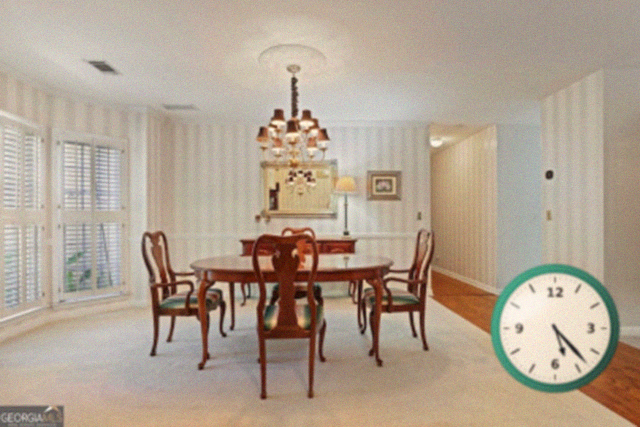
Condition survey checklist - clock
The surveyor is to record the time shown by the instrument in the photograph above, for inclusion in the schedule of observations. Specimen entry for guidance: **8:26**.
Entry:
**5:23**
